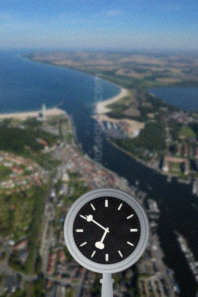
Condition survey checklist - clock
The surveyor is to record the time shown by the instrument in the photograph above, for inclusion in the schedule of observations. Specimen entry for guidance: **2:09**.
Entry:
**6:51**
